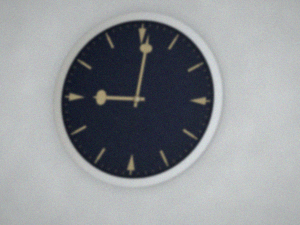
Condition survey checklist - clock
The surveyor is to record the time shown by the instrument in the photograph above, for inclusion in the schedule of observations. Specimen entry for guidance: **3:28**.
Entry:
**9:01**
